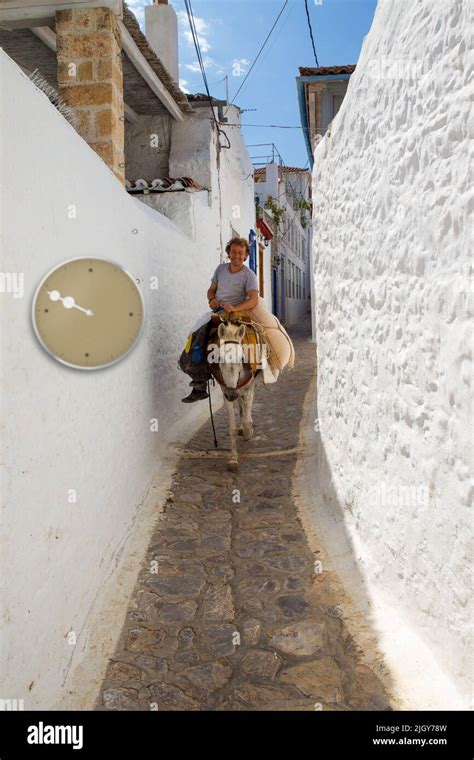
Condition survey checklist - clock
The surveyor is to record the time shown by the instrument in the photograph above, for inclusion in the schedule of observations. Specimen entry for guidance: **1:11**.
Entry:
**9:49**
